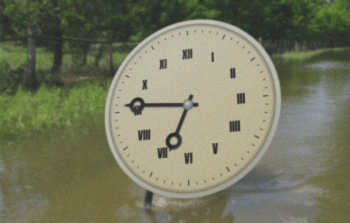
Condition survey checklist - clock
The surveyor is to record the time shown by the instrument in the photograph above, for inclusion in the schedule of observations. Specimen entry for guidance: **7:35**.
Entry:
**6:46**
